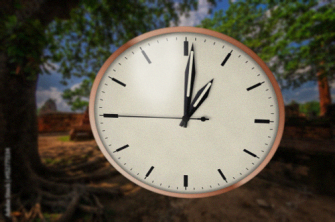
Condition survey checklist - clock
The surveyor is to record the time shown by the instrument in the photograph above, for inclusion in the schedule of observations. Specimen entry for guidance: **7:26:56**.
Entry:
**1:00:45**
